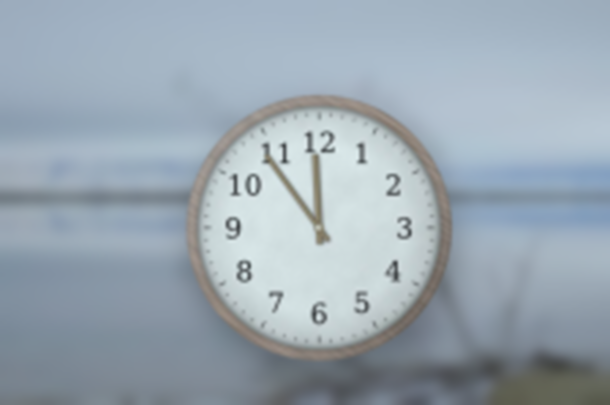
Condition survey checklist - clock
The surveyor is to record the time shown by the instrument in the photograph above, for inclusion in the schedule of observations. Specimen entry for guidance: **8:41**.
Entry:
**11:54**
